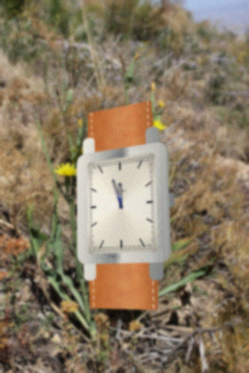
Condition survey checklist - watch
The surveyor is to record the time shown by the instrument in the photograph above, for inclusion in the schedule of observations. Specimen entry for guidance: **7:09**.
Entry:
**11:57**
